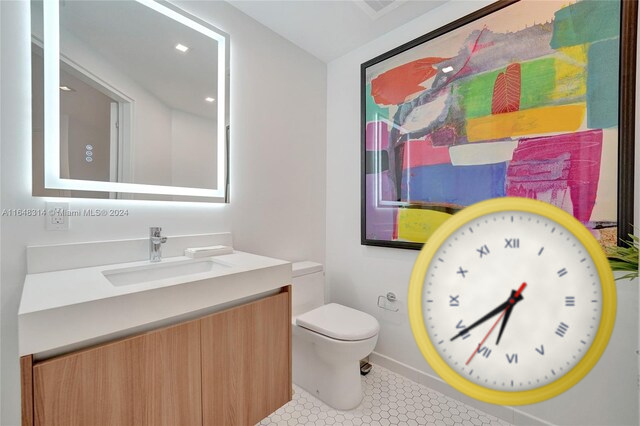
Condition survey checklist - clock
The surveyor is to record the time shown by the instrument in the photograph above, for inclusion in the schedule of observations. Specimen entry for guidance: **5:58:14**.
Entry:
**6:39:36**
